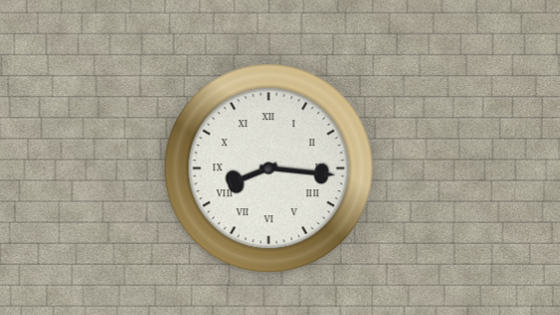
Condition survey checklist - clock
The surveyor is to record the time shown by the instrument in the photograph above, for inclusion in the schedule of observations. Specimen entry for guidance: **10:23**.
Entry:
**8:16**
